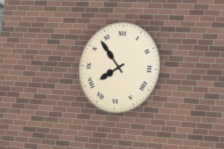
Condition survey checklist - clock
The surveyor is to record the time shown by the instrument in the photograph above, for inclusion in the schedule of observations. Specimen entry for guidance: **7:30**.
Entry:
**7:53**
